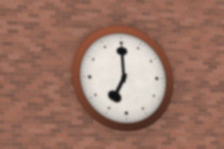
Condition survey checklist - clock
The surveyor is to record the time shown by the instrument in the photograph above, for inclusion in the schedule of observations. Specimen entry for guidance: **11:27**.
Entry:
**7:00**
